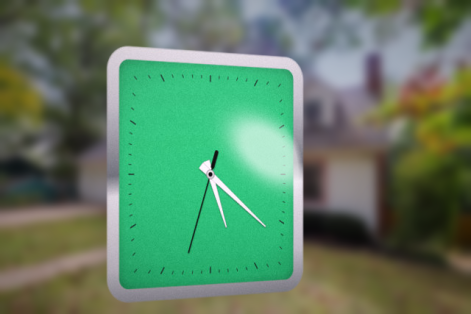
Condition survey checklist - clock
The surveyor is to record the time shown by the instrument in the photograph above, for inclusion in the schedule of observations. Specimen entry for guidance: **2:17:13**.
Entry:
**5:21:33**
